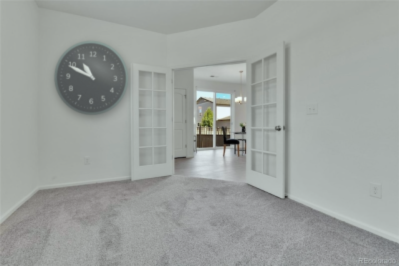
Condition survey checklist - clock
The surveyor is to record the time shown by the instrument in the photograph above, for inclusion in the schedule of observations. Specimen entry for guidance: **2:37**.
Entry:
**10:49**
